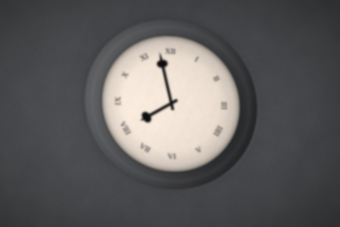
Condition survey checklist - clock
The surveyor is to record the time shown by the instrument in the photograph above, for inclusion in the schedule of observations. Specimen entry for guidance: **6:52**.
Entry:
**7:58**
